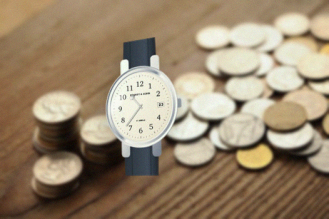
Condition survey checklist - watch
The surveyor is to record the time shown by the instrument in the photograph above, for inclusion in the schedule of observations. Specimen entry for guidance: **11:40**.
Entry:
**10:37**
